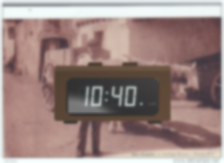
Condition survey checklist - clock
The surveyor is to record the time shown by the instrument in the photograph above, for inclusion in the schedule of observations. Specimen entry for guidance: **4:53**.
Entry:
**10:40**
